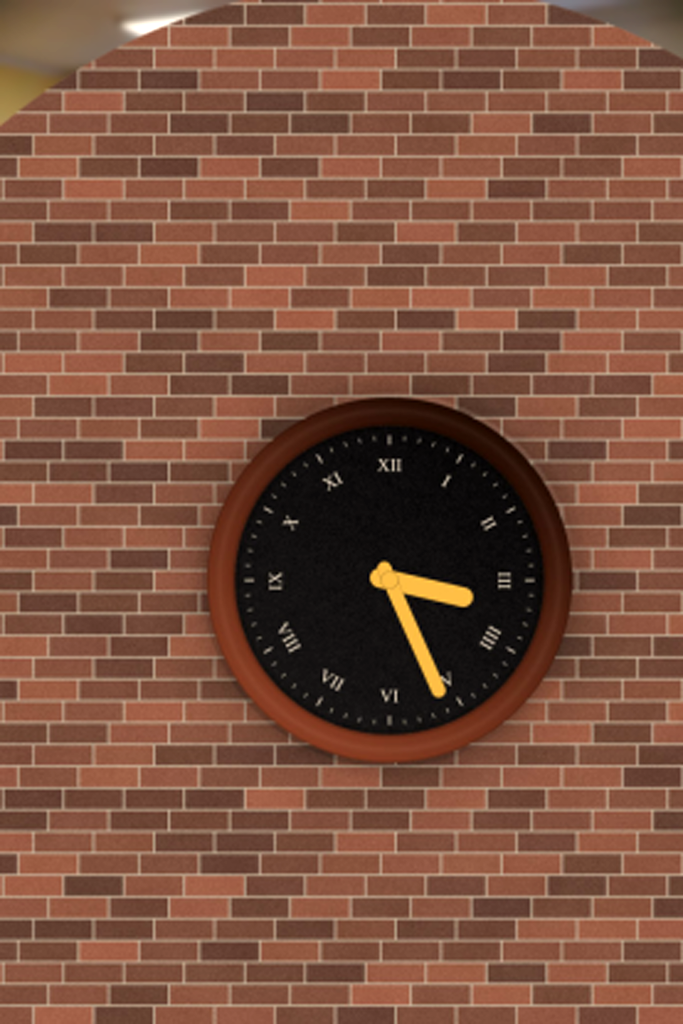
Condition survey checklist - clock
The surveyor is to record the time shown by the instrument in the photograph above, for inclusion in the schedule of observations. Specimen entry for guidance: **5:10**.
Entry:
**3:26**
